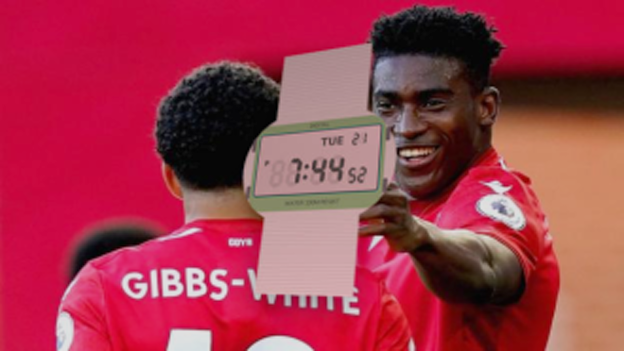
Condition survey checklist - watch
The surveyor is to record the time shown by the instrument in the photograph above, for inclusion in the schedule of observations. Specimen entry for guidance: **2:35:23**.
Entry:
**7:44:52**
